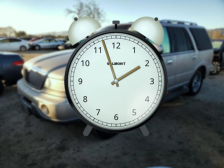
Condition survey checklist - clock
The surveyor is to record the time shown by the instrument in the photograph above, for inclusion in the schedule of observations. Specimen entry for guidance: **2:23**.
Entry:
**1:57**
